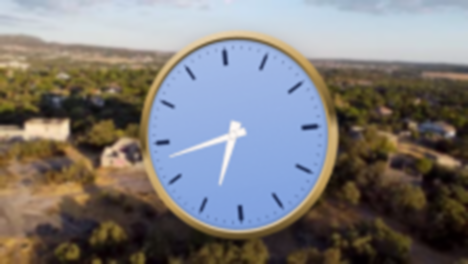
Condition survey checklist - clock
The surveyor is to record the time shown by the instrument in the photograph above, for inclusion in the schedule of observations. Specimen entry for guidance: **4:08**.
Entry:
**6:43**
